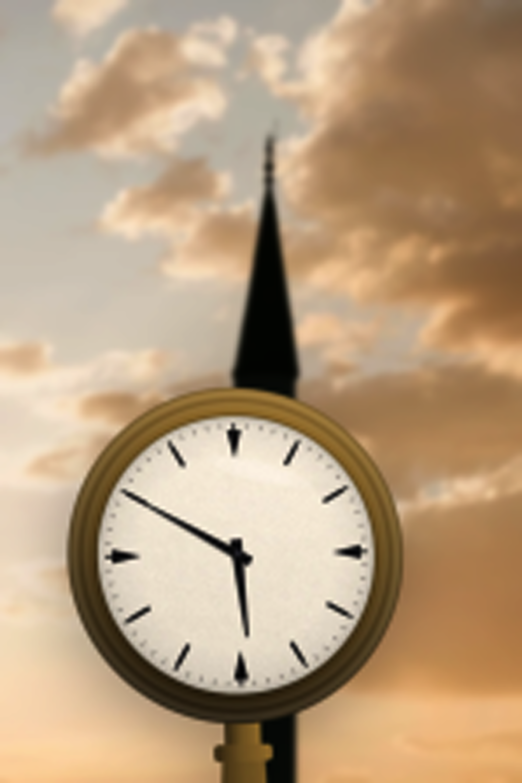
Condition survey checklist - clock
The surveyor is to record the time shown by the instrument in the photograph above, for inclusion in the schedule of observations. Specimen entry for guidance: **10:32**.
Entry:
**5:50**
